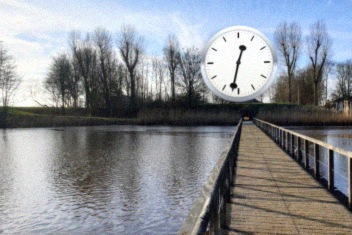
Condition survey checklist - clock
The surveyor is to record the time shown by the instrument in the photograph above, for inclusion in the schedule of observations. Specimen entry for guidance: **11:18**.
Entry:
**12:32**
